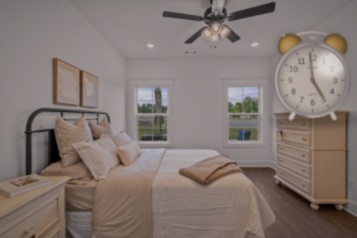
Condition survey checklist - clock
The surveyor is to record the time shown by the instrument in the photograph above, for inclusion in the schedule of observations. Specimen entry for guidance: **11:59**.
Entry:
**4:59**
